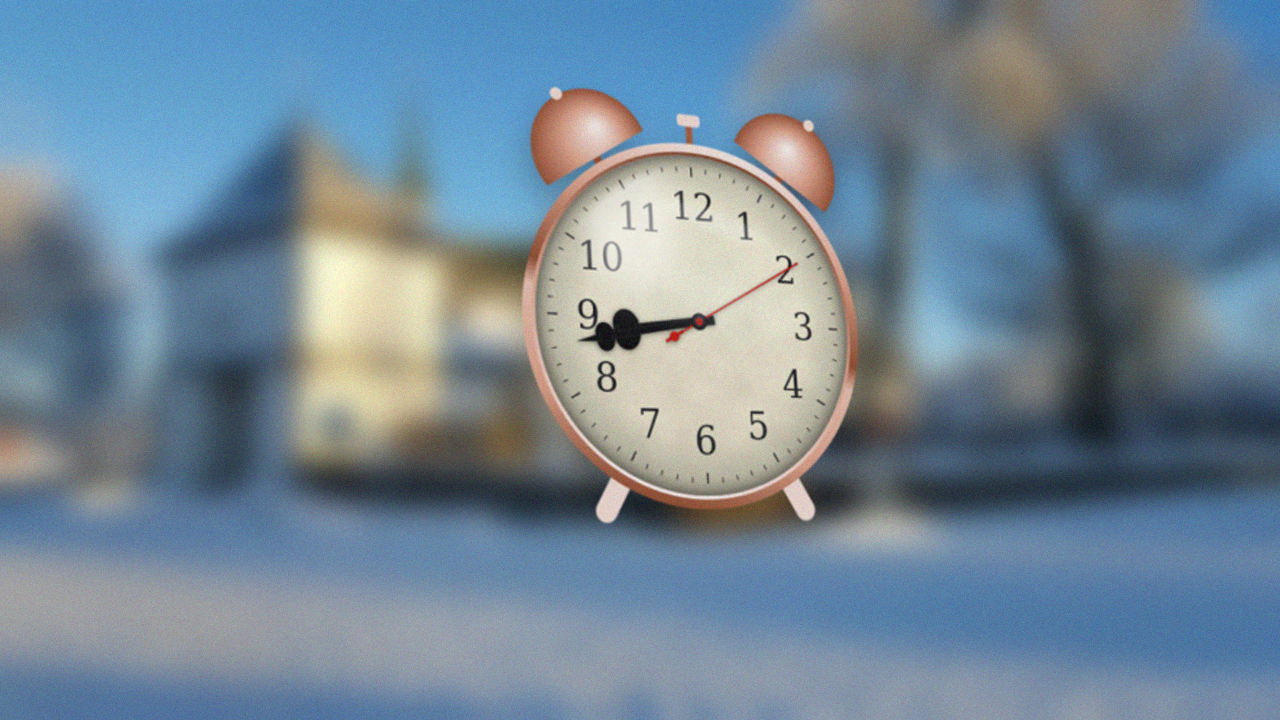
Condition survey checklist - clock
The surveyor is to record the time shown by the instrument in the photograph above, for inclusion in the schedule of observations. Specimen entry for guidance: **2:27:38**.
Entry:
**8:43:10**
